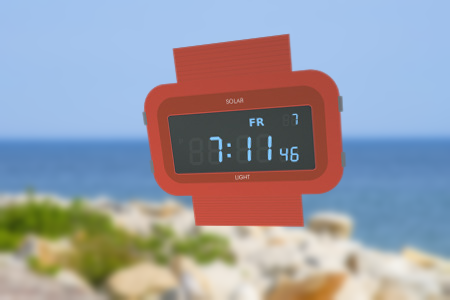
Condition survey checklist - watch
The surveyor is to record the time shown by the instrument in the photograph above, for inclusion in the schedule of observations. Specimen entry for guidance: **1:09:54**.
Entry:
**7:11:46**
